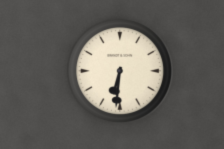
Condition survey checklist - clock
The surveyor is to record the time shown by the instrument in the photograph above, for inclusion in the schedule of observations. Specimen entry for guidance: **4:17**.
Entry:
**6:31**
